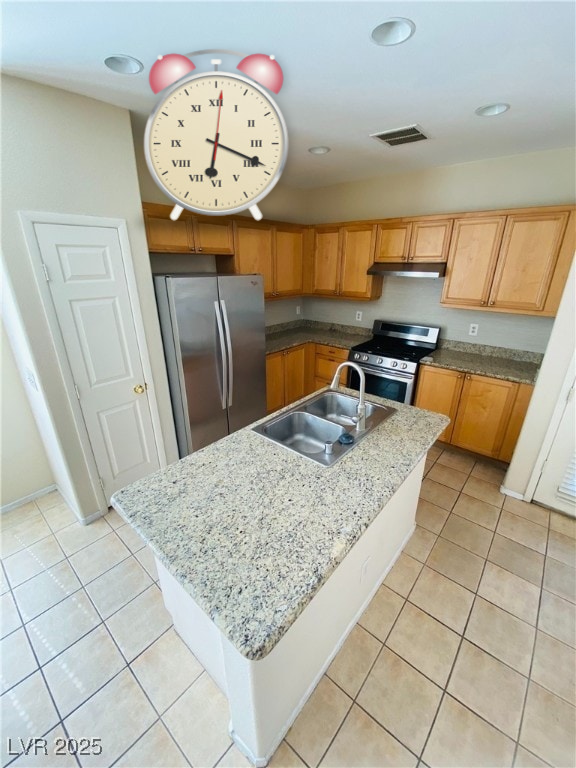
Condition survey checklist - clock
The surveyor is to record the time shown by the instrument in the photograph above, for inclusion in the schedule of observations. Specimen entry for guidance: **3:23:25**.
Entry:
**6:19:01**
